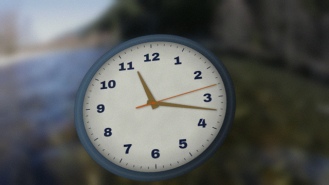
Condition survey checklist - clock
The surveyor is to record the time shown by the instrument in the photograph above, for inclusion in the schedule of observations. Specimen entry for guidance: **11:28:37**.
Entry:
**11:17:13**
